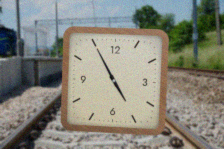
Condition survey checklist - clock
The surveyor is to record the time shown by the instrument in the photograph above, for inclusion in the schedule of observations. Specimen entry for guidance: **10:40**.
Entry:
**4:55**
